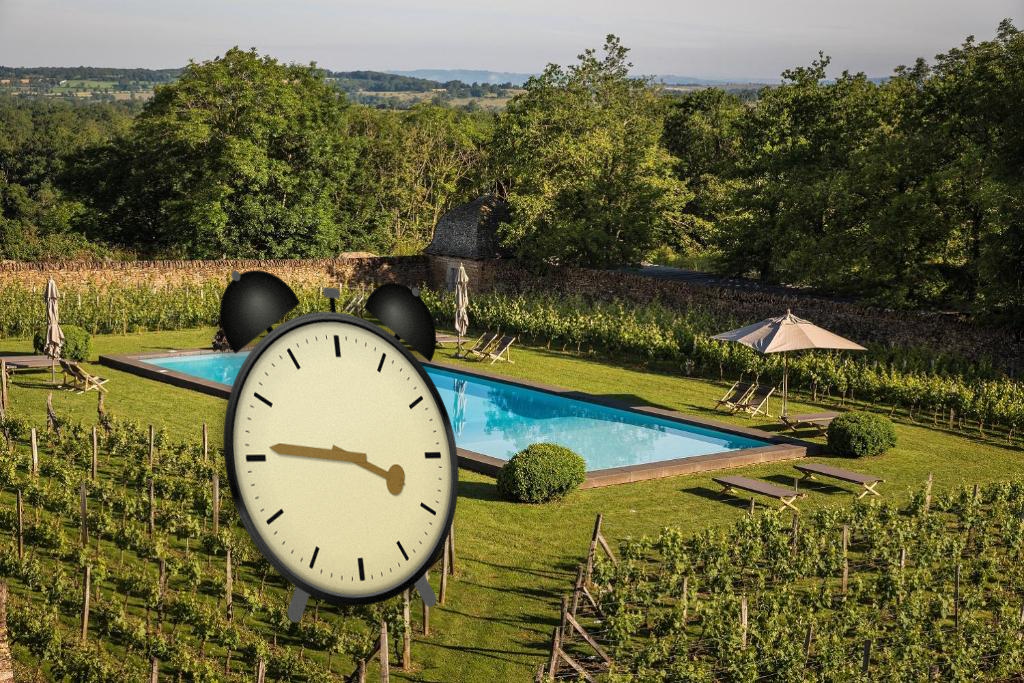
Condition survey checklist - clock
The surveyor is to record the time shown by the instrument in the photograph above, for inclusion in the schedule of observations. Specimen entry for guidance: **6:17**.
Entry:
**3:46**
